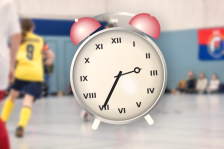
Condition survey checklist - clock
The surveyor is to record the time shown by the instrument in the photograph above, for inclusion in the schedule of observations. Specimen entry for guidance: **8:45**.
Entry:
**2:35**
